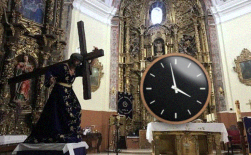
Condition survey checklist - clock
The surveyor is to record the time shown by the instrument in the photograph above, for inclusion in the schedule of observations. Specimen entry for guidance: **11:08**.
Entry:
**3:58**
